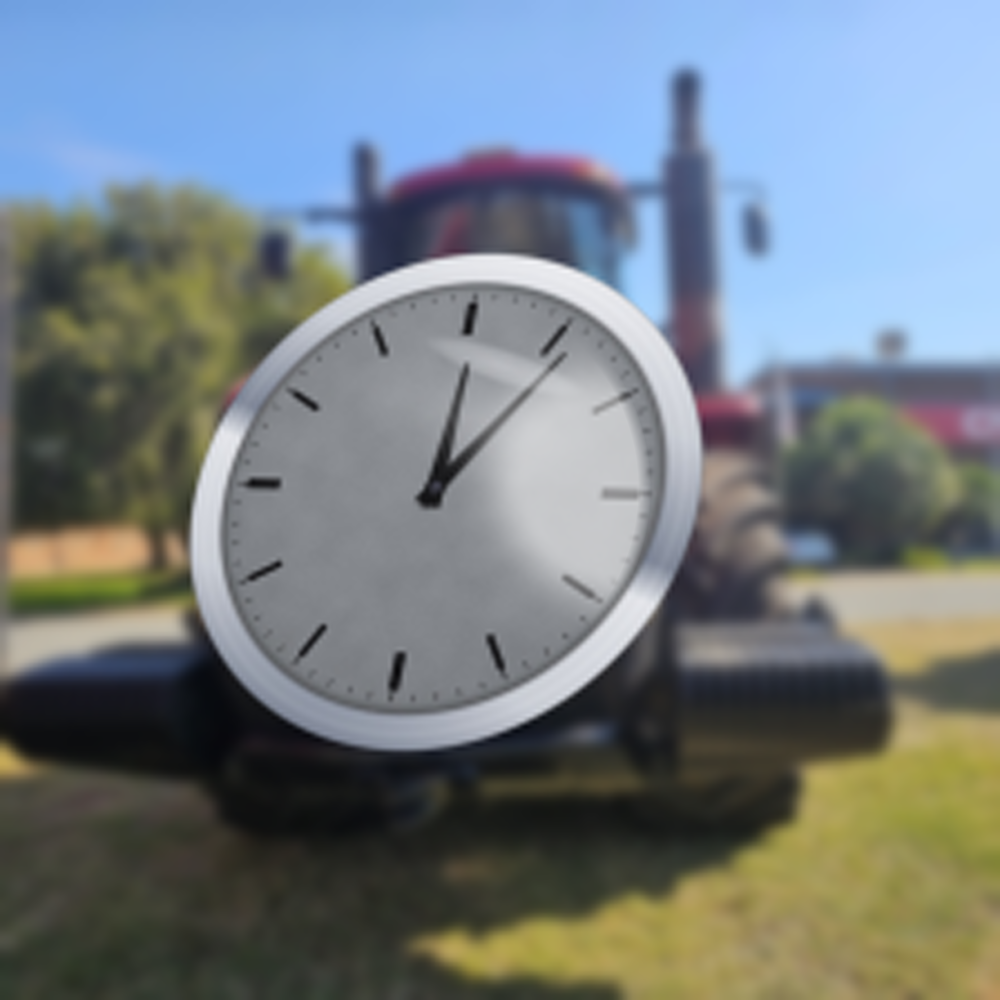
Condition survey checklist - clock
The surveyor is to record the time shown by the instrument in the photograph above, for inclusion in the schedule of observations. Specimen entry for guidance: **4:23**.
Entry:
**12:06**
